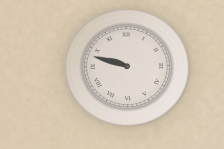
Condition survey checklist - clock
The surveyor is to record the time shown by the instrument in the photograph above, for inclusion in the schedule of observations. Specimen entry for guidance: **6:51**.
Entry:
**9:48**
